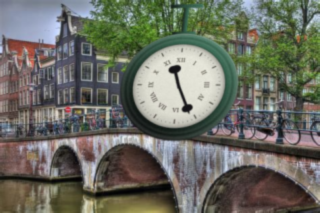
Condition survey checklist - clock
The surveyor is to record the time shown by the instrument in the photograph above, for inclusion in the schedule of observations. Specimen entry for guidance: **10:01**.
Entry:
**11:26**
